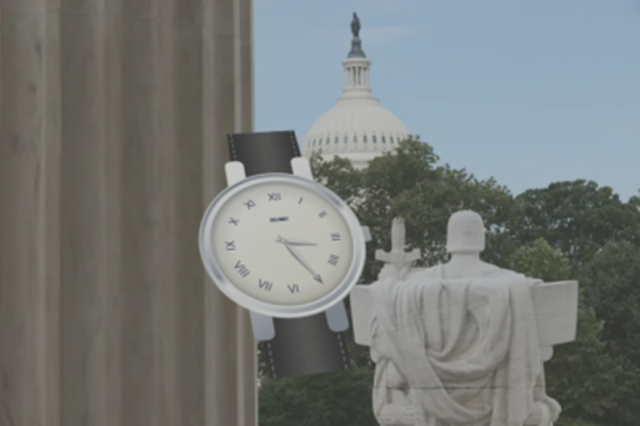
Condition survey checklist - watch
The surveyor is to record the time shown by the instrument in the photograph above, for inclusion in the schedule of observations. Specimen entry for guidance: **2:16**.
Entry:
**3:25**
